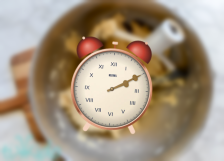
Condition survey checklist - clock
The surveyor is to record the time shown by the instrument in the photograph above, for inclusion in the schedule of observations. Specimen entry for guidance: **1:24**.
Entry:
**2:10**
